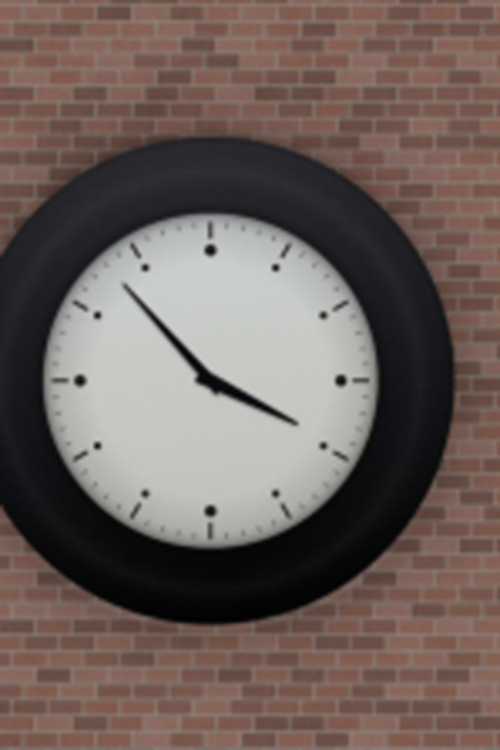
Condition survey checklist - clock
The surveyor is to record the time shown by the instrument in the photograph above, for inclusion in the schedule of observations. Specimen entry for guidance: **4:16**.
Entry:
**3:53**
